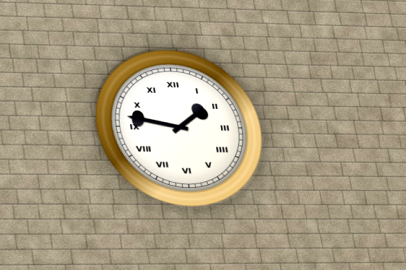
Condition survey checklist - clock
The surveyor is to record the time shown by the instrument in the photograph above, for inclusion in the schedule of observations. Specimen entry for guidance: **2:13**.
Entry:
**1:47**
